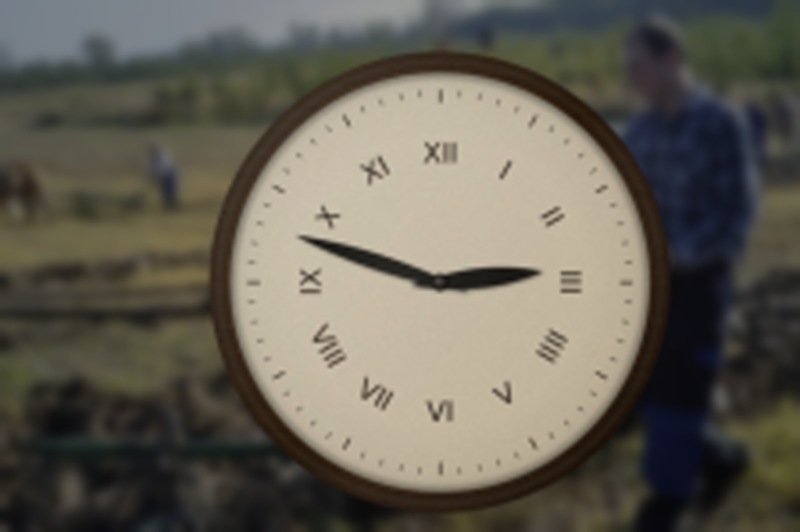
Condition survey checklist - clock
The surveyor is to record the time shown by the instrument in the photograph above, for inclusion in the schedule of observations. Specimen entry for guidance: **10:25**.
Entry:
**2:48**
